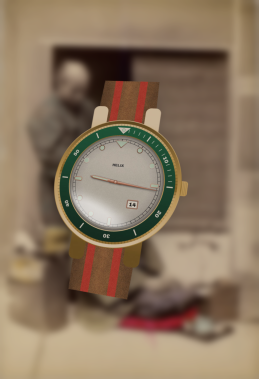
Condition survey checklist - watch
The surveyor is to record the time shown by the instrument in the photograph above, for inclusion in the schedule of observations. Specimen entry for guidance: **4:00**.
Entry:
**9:16**
